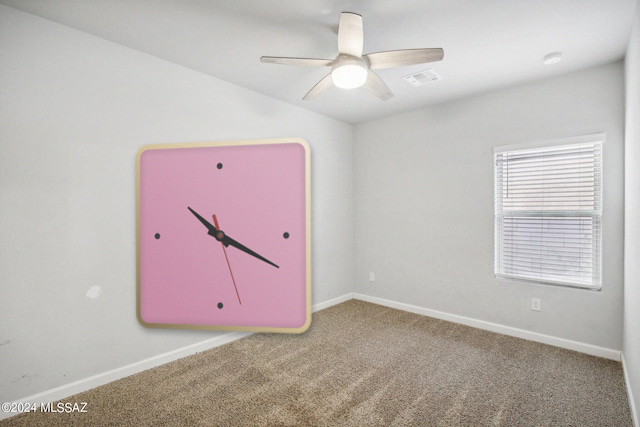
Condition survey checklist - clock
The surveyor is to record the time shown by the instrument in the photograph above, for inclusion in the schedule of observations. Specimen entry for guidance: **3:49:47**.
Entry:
**10:19:27**
